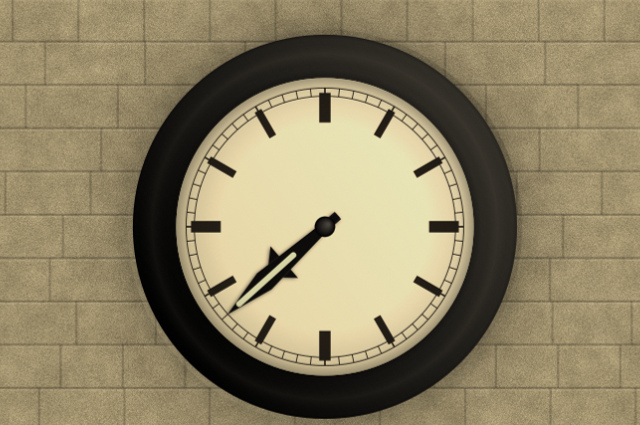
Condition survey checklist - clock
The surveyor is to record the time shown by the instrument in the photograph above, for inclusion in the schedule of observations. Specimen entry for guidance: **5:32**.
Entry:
**7:38**
